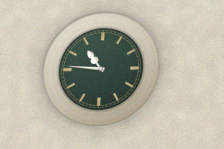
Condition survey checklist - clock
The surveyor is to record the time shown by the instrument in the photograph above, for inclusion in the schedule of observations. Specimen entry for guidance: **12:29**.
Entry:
**10:46**
